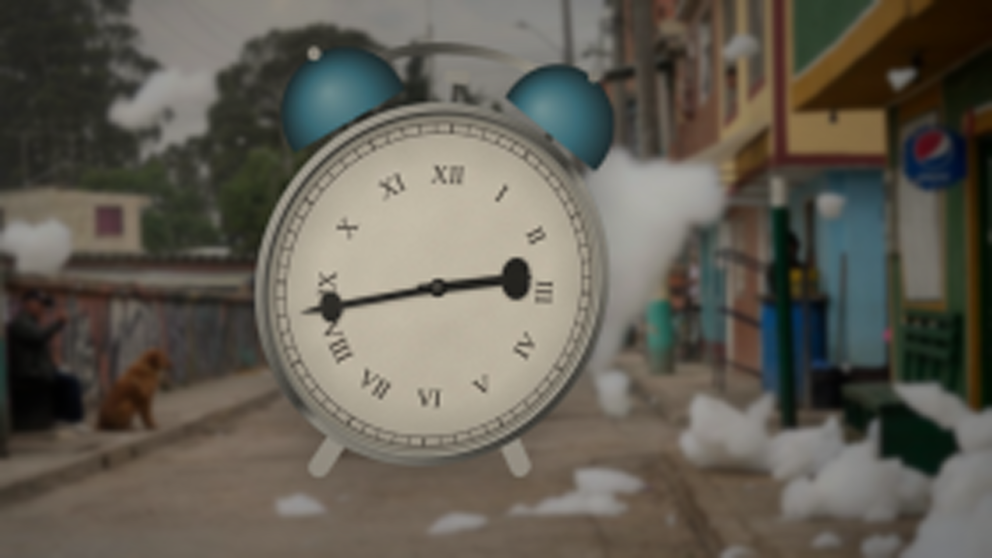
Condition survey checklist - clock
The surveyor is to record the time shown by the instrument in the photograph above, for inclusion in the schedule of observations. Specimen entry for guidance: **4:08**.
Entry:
**2:43**
